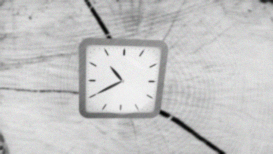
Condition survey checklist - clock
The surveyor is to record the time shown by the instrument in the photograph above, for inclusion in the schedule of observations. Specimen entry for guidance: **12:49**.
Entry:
**10:40**
